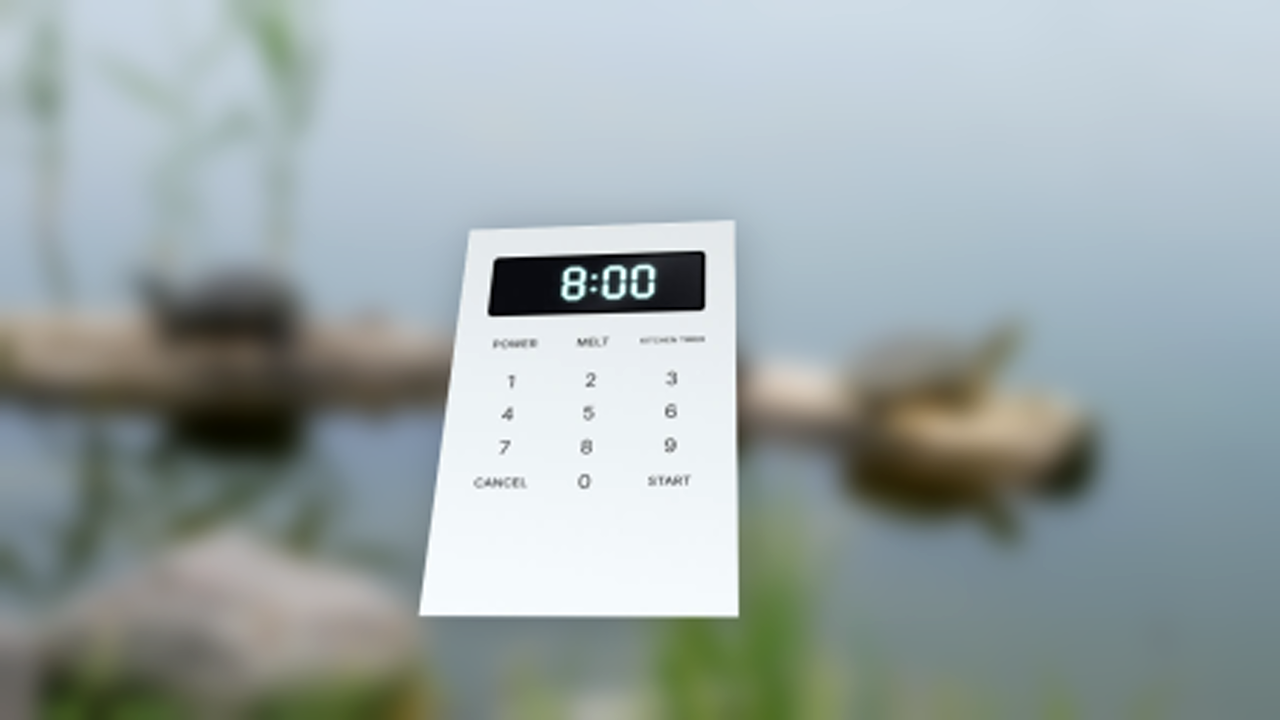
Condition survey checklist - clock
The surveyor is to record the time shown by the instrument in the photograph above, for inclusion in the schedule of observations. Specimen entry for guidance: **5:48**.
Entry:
**8:00**
